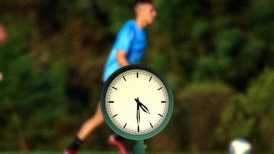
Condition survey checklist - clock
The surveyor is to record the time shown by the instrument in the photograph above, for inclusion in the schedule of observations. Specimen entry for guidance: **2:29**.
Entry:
**4:30**
